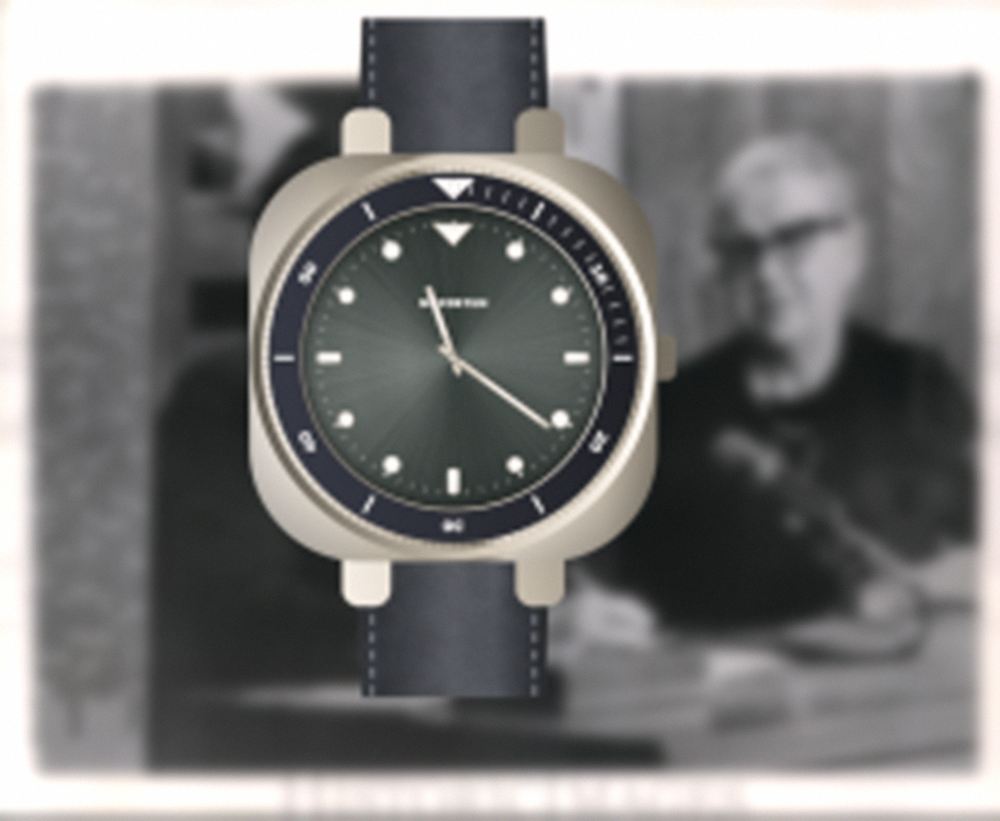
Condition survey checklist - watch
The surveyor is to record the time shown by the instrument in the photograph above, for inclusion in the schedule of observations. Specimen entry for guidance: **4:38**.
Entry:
**11:21**
